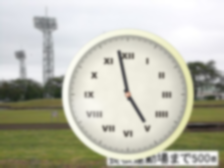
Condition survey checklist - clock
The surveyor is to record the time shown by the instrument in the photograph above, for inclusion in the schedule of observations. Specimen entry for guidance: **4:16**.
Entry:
**4:58**
